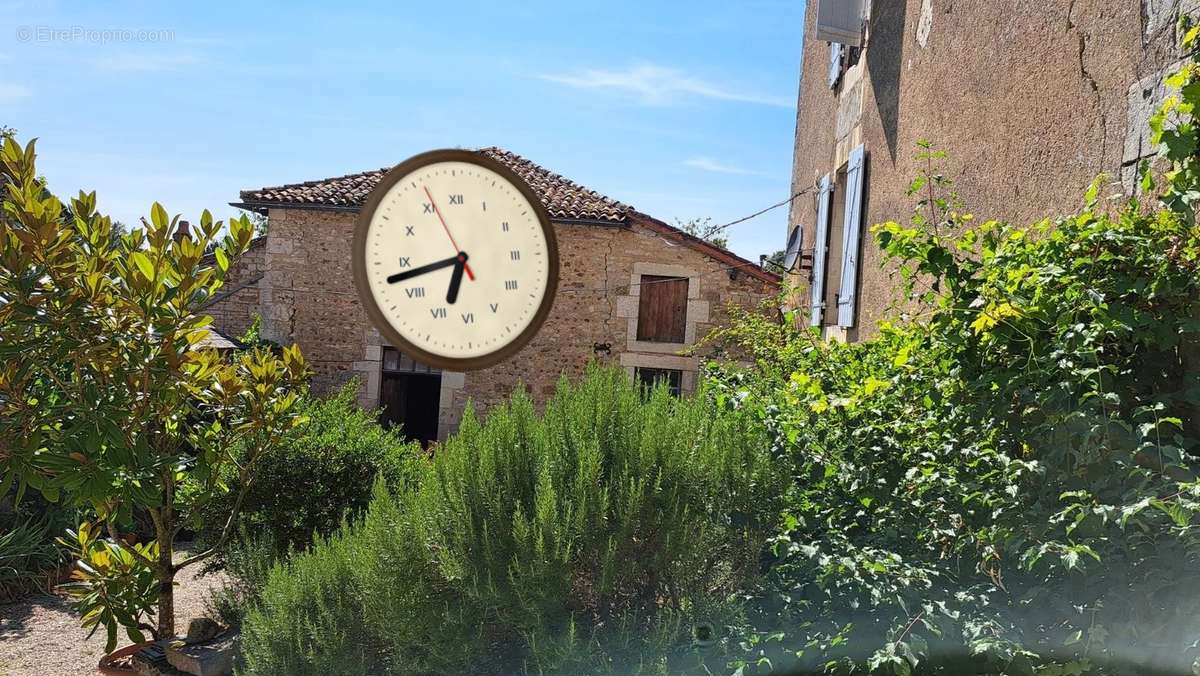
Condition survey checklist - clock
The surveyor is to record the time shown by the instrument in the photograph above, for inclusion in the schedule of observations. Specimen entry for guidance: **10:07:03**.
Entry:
**6:42:56**
